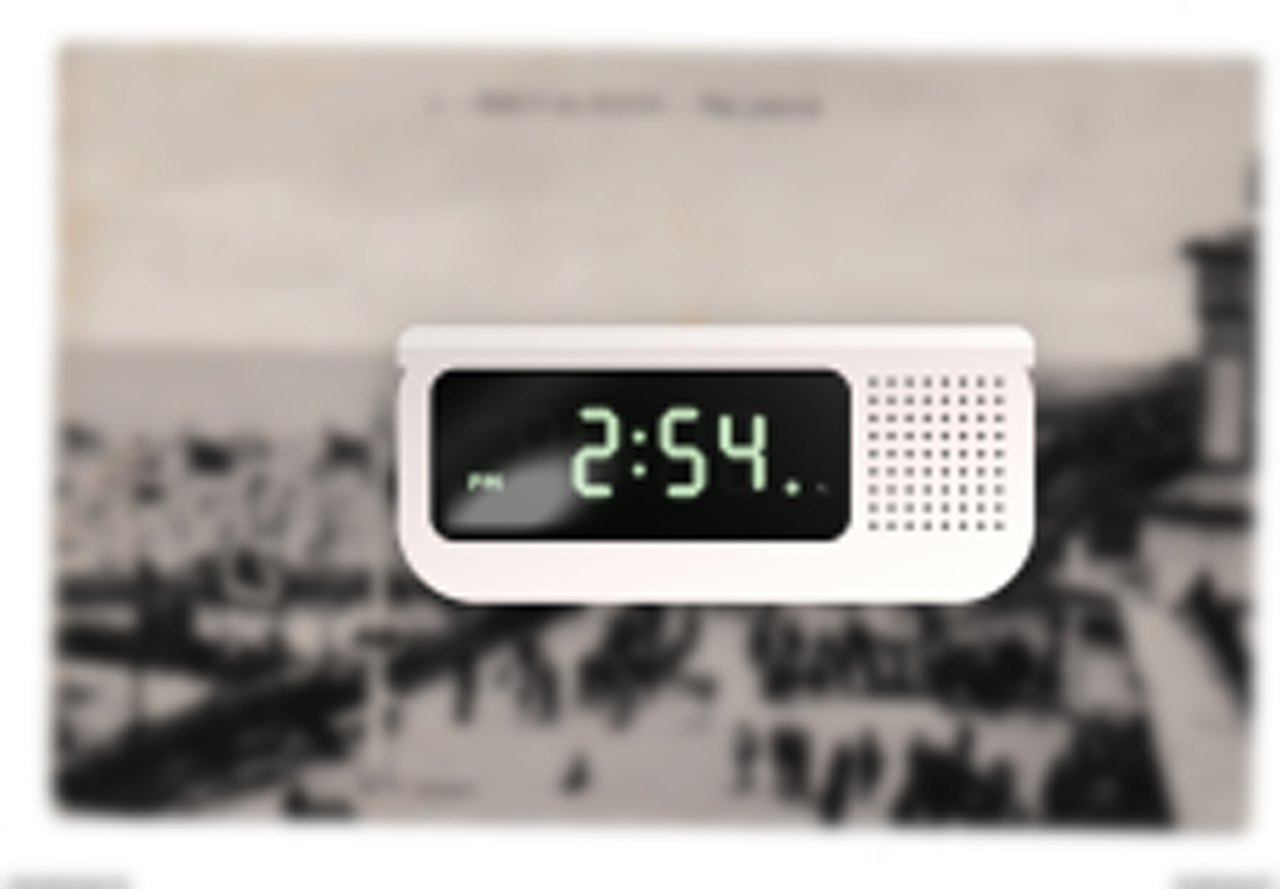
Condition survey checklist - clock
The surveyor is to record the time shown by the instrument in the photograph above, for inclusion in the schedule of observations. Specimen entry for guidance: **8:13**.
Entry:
**2:54**
